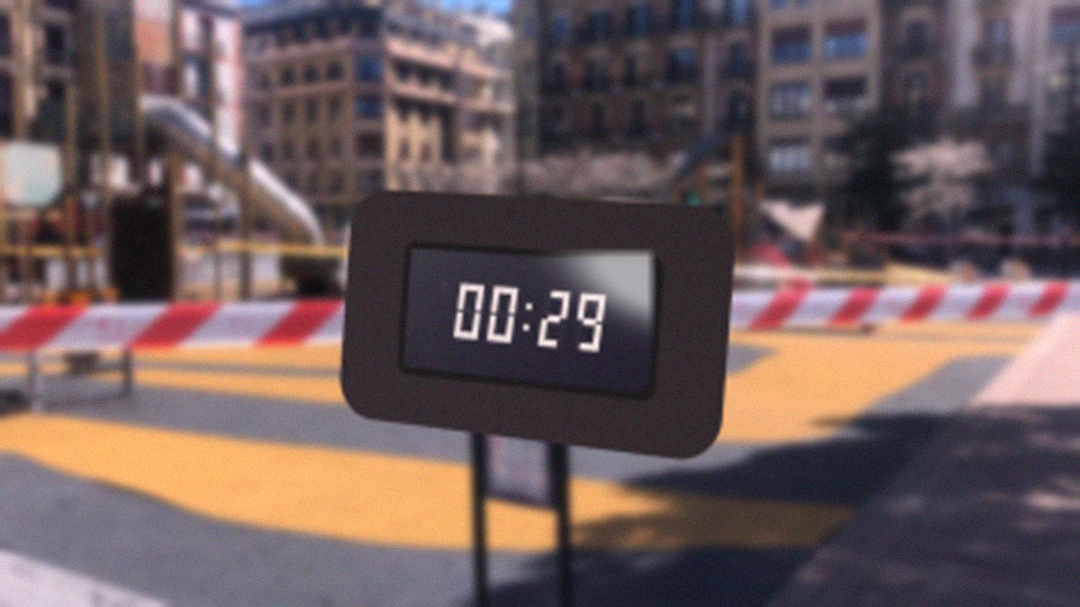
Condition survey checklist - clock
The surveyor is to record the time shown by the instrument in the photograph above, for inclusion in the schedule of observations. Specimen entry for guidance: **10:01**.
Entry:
**0:29**
